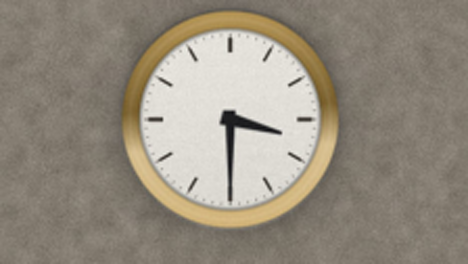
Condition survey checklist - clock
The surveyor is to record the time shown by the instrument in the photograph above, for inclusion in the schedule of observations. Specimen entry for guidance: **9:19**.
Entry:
**3:30**
